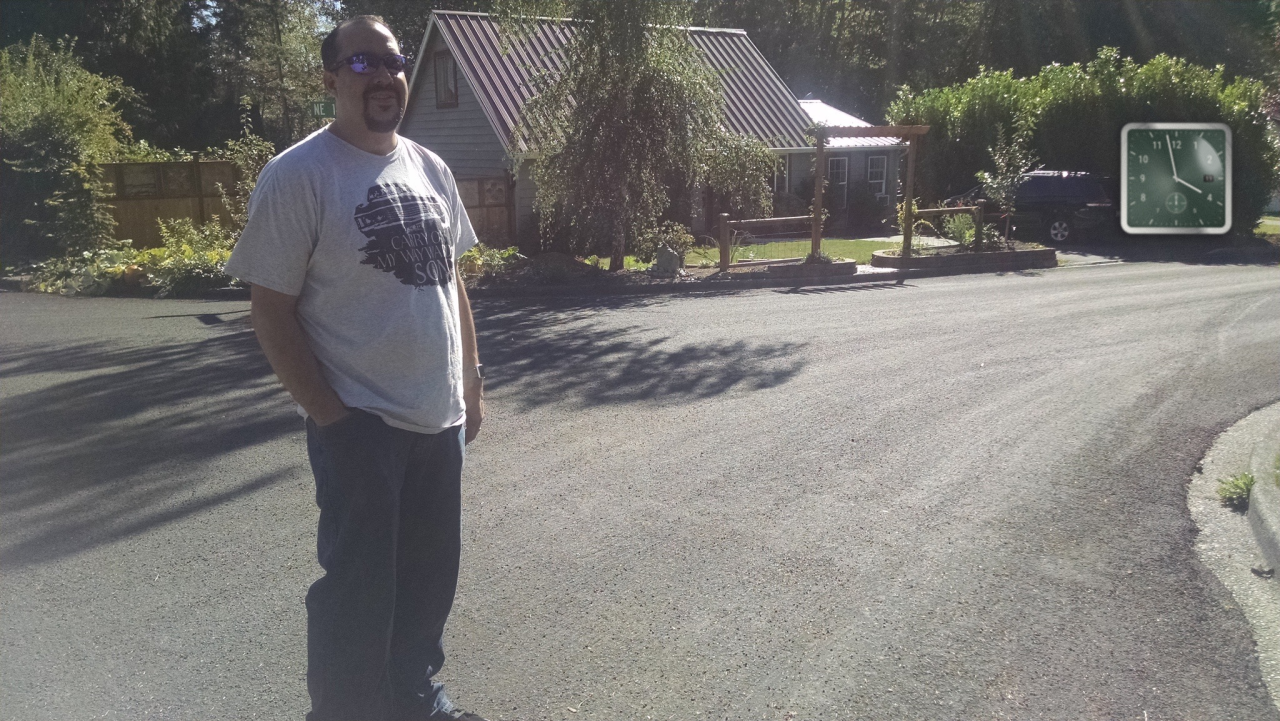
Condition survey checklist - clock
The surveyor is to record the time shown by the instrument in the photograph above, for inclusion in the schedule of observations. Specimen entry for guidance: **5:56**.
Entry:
**3:58**
